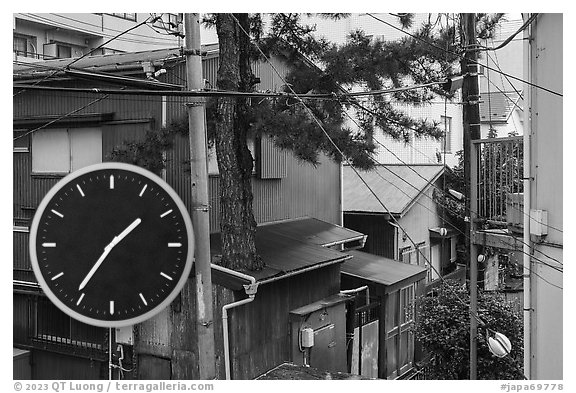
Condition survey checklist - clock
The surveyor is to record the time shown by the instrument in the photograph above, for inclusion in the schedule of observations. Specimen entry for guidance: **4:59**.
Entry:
**1:36**
